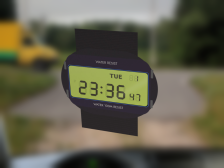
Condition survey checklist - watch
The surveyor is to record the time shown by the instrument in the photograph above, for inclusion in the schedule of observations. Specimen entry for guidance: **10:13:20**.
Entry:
**23:36:47**
